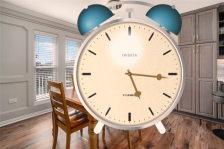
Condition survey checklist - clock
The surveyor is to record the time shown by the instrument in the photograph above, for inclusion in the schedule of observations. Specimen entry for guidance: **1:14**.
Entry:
**5:16**
